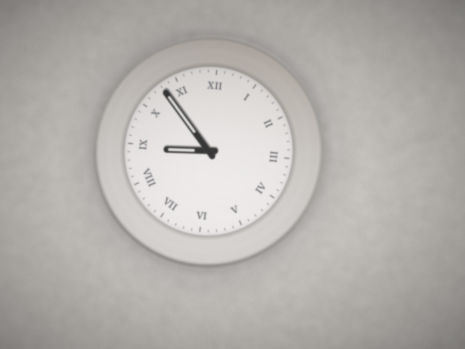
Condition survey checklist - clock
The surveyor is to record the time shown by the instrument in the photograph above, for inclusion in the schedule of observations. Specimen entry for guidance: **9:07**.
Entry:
**8:53**
